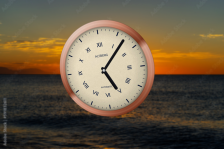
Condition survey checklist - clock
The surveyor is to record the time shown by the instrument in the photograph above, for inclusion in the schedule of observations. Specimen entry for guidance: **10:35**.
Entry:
**5:07**
